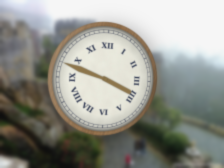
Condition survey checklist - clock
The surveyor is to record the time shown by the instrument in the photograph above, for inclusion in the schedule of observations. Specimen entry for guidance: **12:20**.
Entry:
**3:48**
